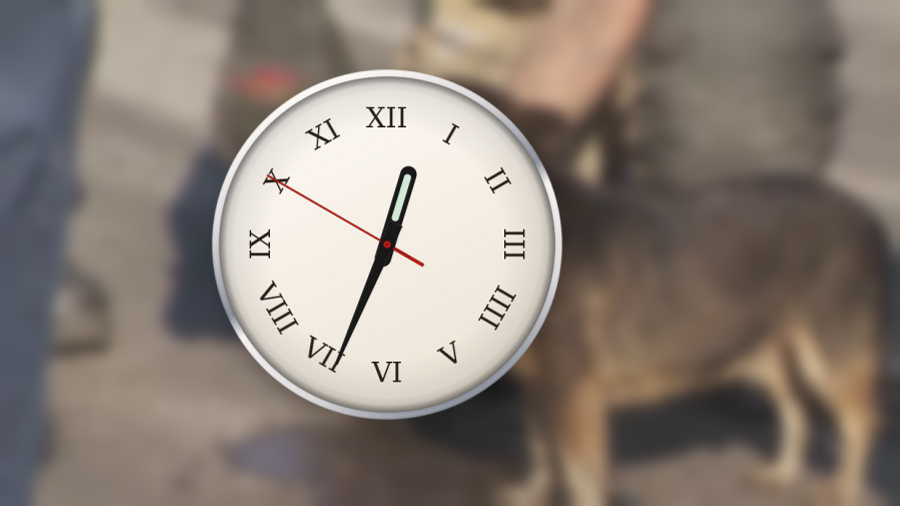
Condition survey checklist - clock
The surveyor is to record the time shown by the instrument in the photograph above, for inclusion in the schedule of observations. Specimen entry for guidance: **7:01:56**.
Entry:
**12:33:50**
